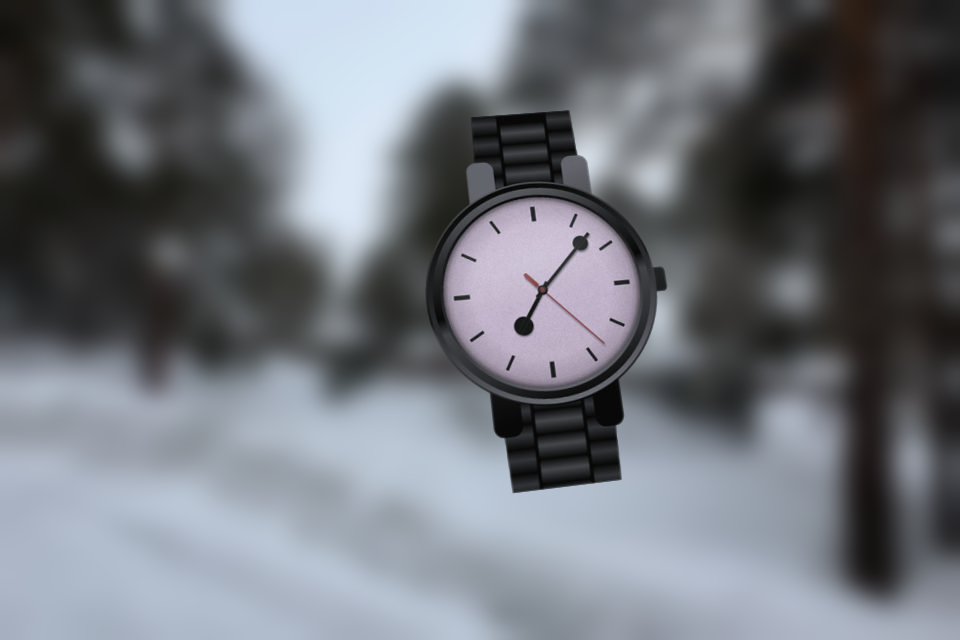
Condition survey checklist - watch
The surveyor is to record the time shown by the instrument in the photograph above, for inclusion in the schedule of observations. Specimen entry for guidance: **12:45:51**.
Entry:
**7:07:23**
